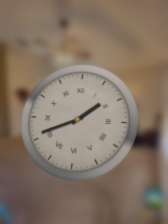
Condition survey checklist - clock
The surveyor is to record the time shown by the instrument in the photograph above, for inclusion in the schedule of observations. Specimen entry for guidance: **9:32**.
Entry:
**1:41**
